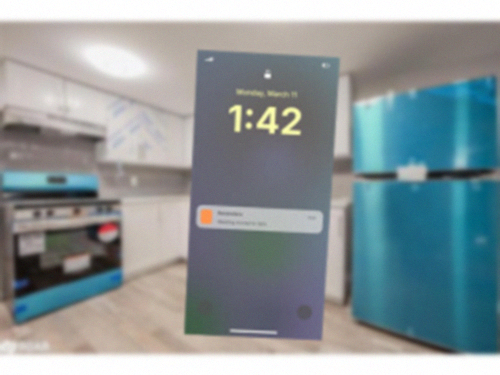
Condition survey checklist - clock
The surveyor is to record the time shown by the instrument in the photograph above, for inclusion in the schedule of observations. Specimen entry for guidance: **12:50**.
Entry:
**1:42**
